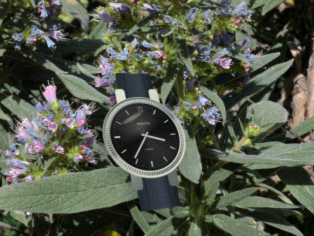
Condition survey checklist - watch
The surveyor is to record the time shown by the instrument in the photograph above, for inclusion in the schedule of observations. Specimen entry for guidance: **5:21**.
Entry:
**3:36**
